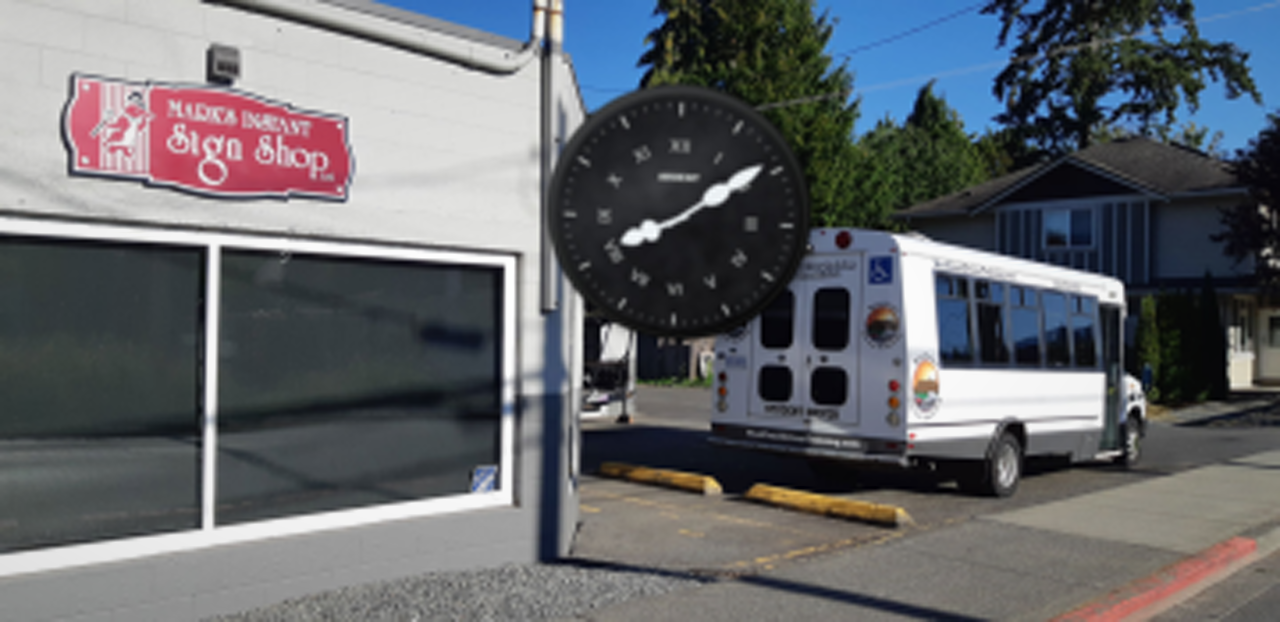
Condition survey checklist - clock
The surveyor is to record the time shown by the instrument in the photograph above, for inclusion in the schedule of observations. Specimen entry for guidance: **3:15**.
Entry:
**8:09**
